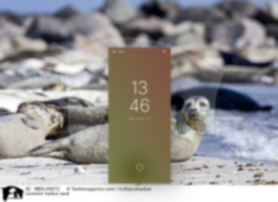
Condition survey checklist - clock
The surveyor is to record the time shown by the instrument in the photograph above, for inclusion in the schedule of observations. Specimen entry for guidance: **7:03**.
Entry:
**13:46**
